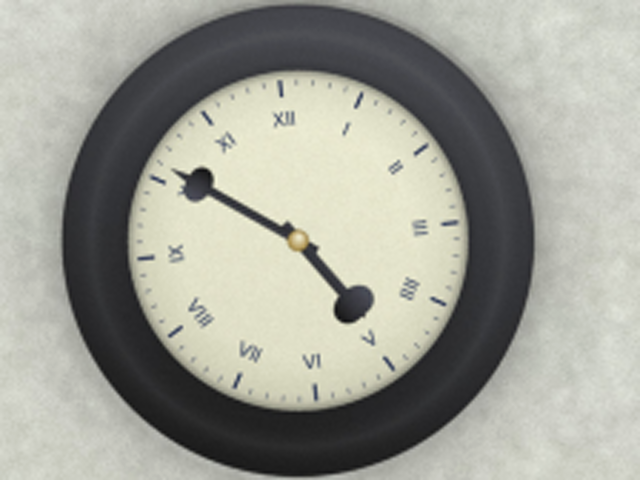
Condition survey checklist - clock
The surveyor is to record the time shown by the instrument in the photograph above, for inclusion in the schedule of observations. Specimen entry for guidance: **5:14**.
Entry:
**4:51**
